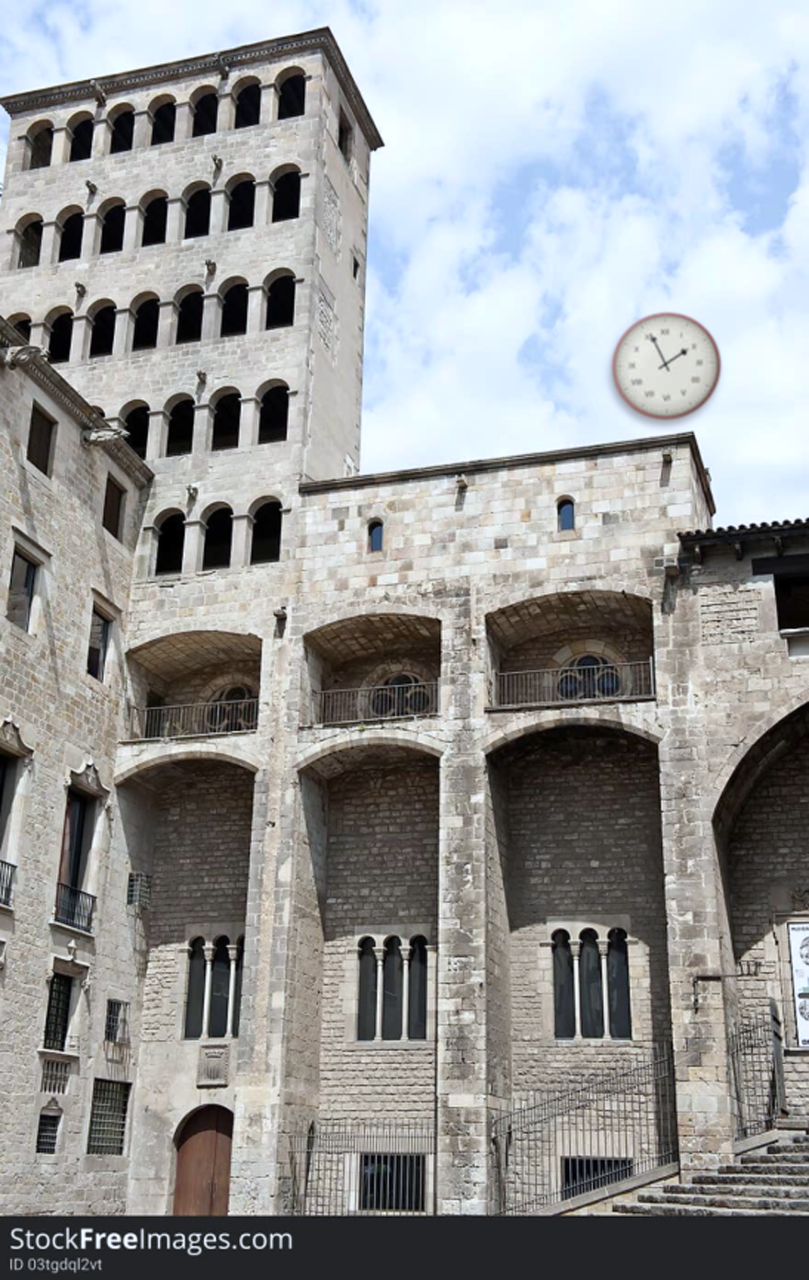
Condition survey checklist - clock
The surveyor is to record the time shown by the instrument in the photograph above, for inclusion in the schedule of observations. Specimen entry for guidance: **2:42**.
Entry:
**1:56**
